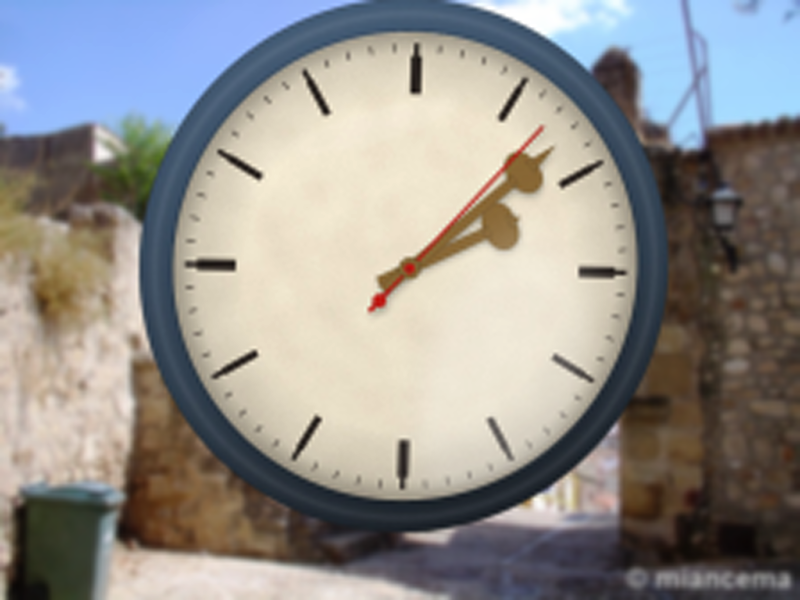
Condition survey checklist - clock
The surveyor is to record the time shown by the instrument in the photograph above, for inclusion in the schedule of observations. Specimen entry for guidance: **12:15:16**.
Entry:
**2:08:07**
